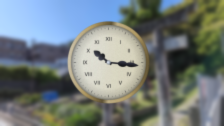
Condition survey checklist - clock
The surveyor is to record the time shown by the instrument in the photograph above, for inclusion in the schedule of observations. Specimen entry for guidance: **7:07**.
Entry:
**10:16**
